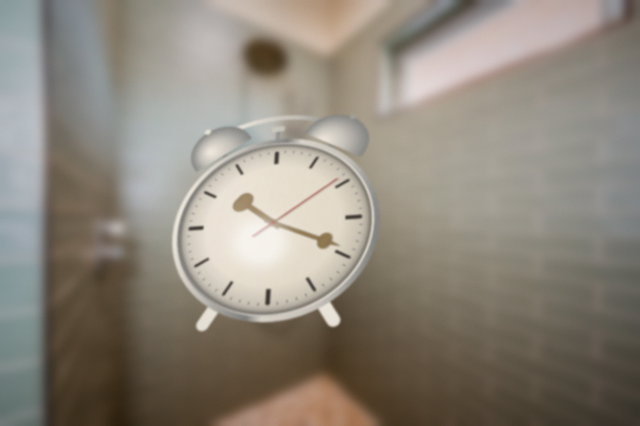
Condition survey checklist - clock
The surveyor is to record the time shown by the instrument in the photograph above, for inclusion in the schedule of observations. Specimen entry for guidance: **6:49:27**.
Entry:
**10:19:09**
